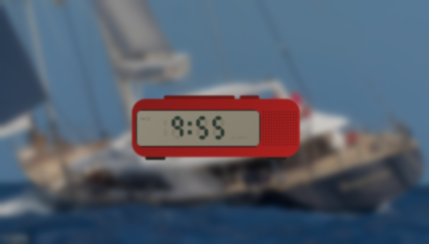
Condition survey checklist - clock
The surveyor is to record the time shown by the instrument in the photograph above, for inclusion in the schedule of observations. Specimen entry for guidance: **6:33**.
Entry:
**9:55**
